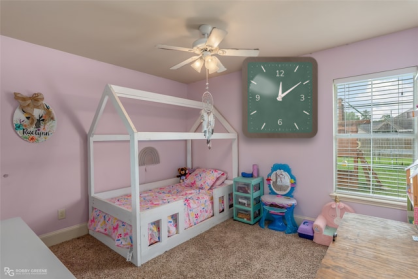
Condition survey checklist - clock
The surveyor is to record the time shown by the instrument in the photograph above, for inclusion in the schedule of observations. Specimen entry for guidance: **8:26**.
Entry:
**12:09**
